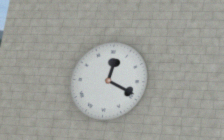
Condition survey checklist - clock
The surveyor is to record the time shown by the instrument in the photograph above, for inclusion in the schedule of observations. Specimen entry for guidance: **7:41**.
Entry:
**12:19**
